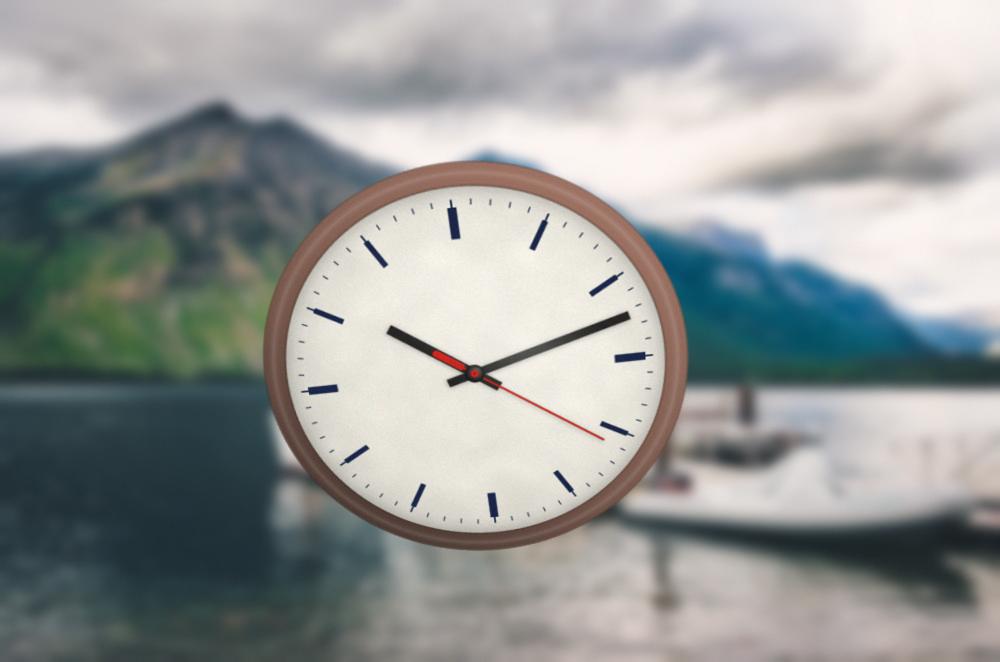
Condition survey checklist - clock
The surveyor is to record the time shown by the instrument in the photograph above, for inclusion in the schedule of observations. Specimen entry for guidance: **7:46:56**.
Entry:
**10:12:21**
